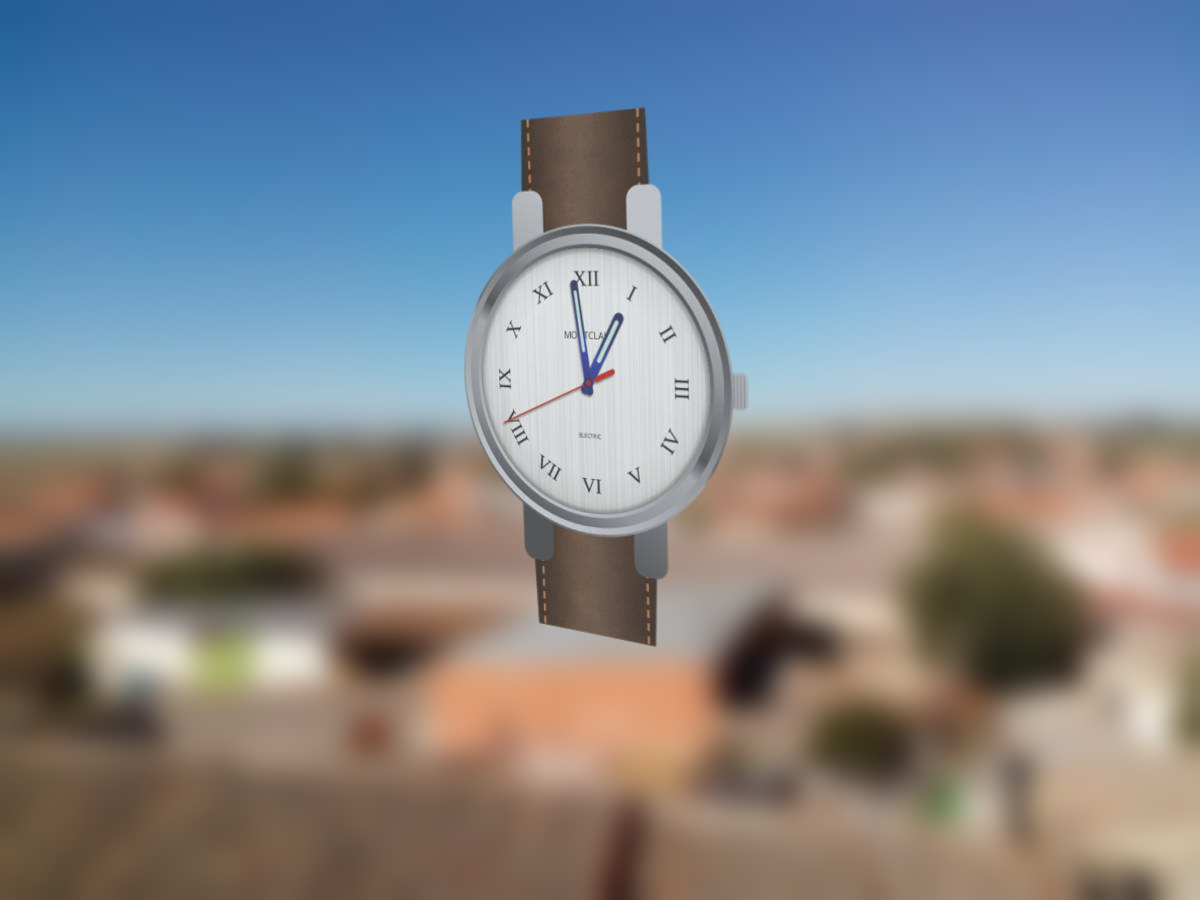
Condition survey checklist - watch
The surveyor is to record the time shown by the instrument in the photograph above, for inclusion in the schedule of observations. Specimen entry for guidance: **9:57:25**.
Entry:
**12:58:41**
